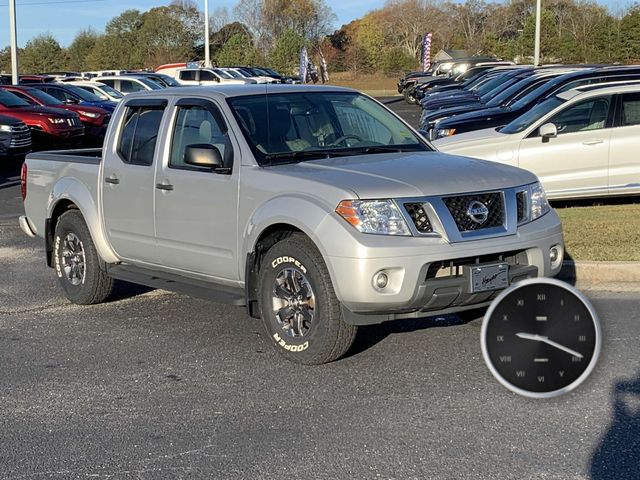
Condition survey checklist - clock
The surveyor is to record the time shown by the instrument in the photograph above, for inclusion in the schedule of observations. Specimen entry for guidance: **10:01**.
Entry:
**9:19**
